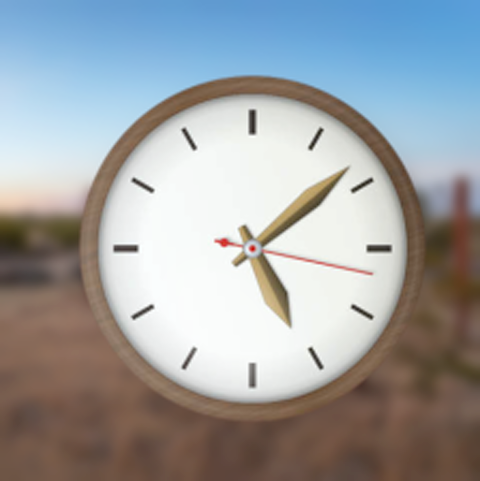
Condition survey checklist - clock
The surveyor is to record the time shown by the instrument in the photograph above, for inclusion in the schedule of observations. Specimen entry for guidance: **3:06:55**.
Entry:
**5:08:17**
